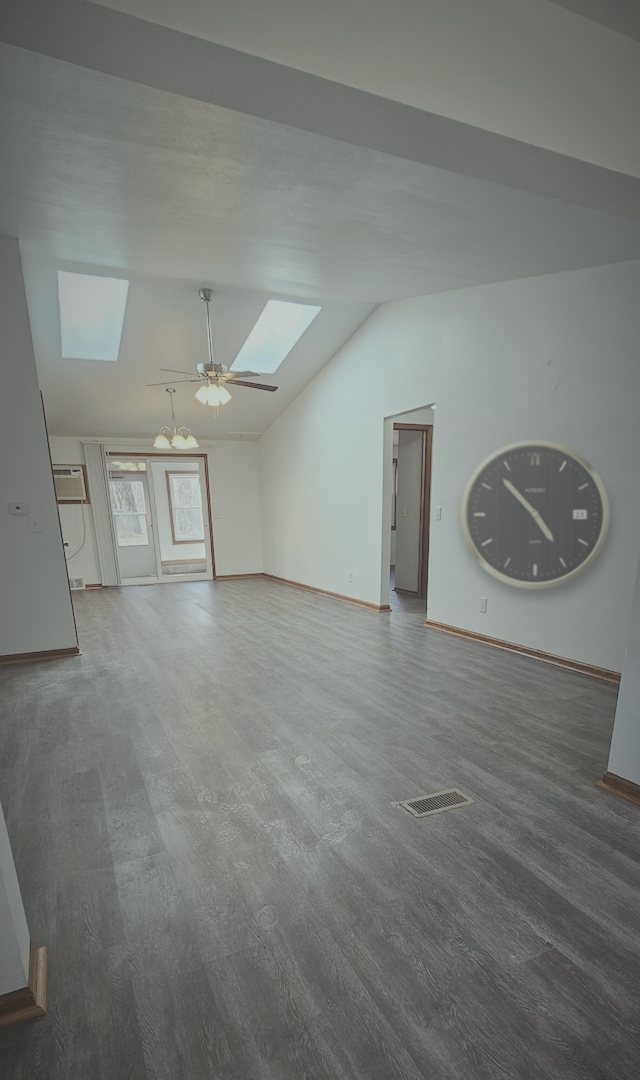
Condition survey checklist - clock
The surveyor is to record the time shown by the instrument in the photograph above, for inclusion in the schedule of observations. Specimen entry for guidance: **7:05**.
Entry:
**4:53**
